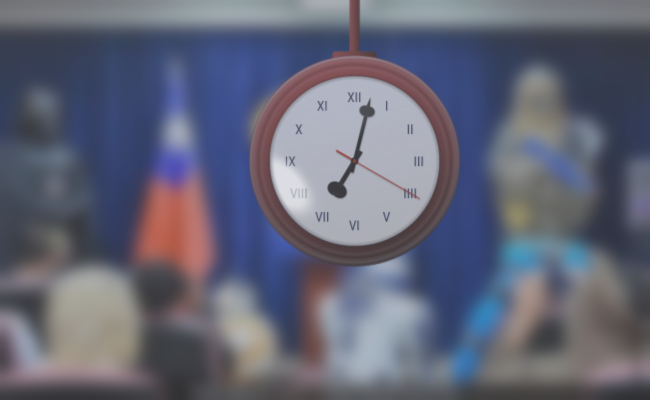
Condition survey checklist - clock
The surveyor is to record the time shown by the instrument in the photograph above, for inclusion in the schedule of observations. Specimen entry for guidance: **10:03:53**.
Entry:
**7:02:20**
